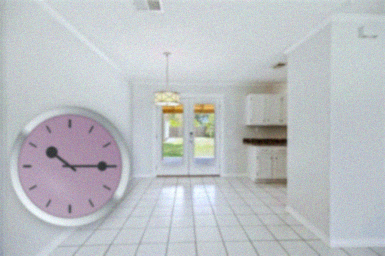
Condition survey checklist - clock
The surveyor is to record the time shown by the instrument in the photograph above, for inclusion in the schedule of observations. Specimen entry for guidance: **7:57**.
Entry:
**10:15**
